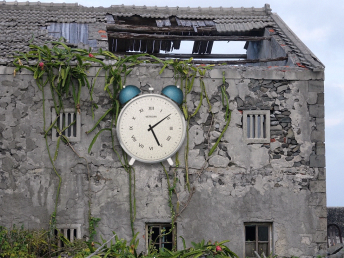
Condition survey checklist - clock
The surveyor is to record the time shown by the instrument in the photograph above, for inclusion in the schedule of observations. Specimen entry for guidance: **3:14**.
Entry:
**5:09**
